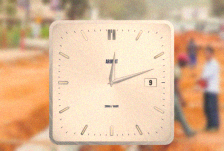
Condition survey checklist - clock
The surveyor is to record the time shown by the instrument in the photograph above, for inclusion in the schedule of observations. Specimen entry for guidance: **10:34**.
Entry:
**12:12**
